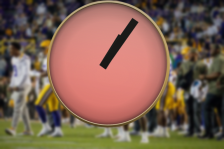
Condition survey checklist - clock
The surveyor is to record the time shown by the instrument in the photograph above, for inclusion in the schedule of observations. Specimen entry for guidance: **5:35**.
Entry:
**1:06**
